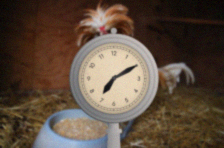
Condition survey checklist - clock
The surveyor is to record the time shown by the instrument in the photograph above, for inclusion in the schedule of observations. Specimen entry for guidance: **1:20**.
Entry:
**7:10**
